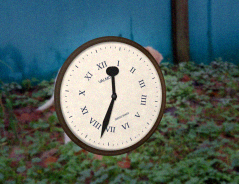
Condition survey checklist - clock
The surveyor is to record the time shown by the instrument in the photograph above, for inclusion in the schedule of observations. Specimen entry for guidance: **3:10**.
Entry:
**12:37**
